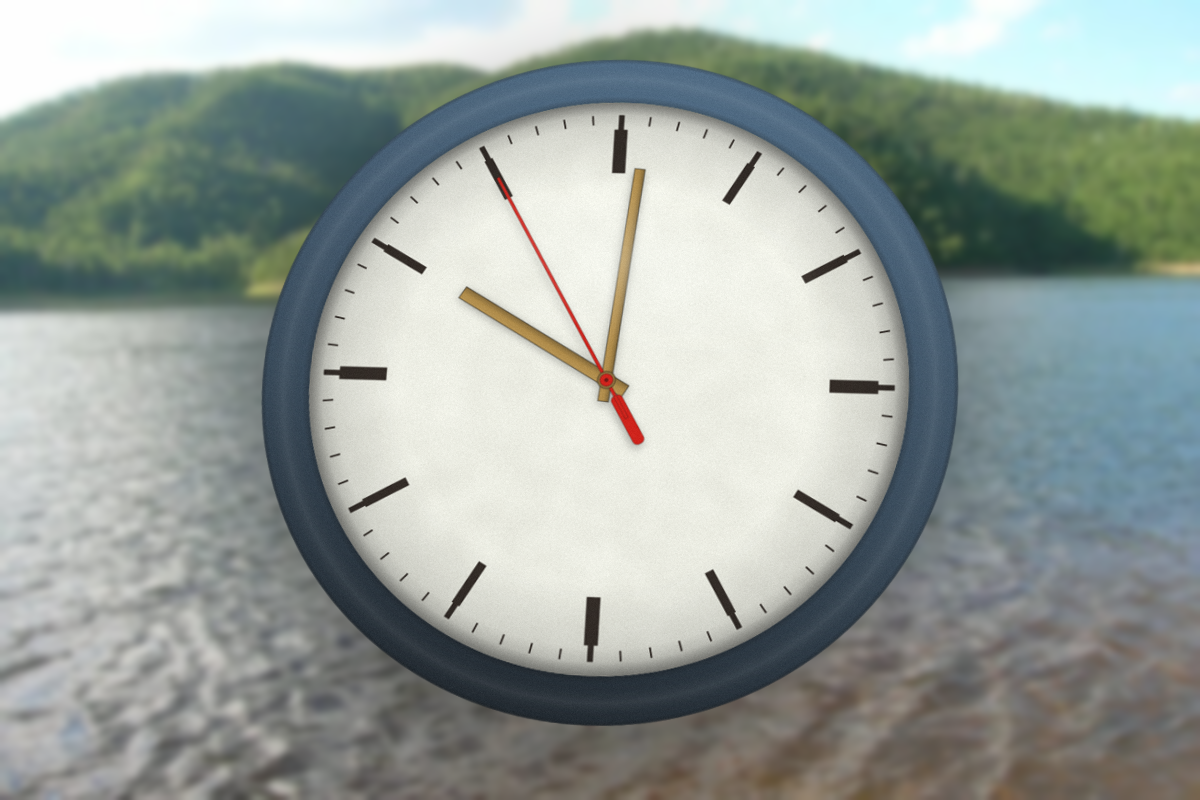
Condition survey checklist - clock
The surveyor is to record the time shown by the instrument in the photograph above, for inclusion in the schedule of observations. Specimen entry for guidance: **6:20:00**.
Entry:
**10:00:55**
